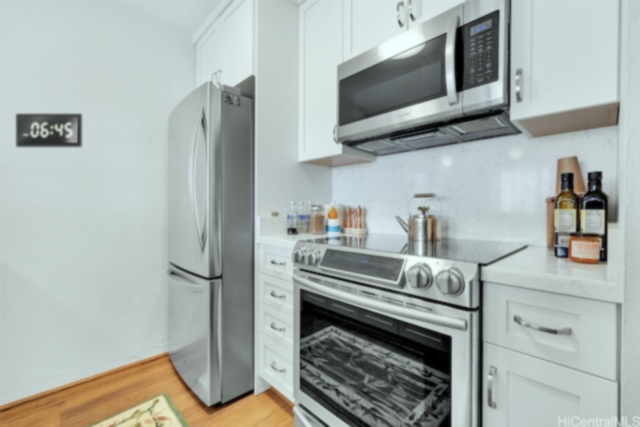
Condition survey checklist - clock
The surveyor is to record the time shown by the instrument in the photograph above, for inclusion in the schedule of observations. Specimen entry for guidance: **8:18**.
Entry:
**6:45**
